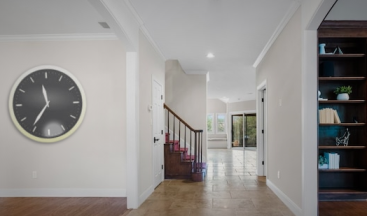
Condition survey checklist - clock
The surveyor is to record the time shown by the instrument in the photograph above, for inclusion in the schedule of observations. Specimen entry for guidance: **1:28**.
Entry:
**11:36**
